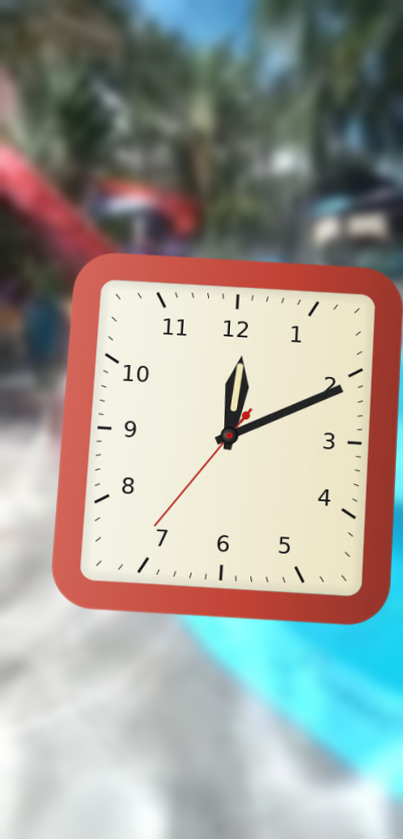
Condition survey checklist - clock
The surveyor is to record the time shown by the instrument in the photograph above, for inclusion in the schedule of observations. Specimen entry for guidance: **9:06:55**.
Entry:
**12:10:36**
